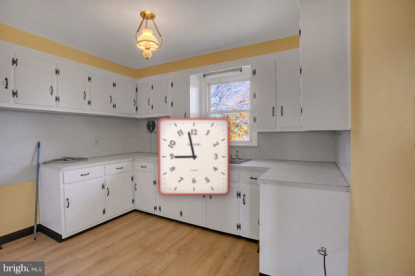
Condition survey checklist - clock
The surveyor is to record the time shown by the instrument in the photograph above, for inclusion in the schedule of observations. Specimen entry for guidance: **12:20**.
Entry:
**8:58**
